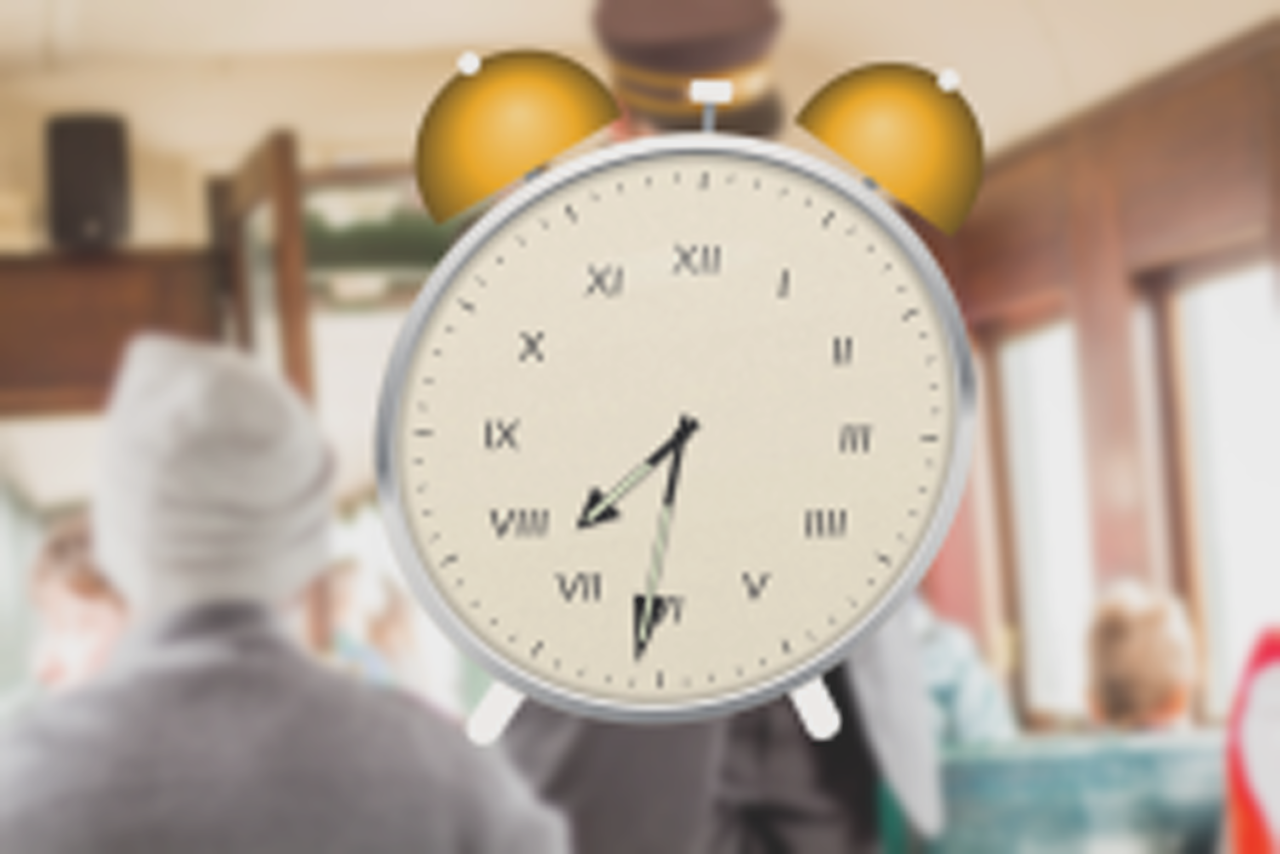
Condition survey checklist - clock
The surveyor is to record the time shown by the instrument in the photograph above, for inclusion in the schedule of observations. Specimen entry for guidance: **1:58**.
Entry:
**7:31**
